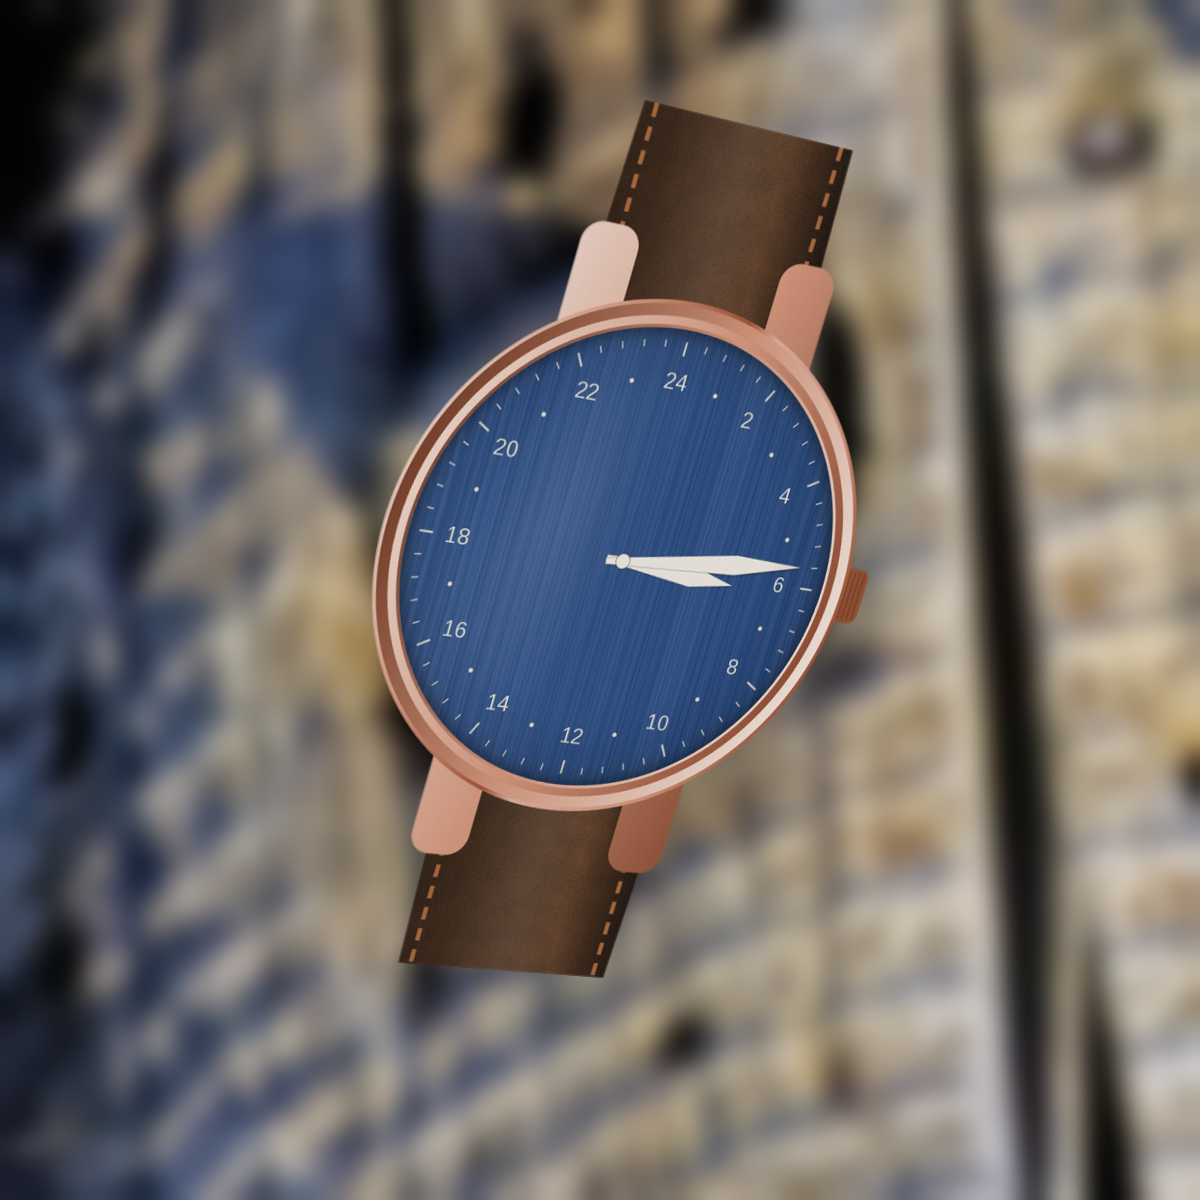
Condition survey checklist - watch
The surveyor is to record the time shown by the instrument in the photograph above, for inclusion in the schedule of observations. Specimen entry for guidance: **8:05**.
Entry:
**6:14**
